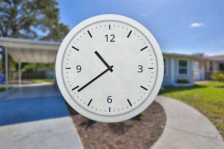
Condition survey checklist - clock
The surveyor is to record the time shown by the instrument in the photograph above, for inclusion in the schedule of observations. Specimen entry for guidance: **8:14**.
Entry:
**10:39**
